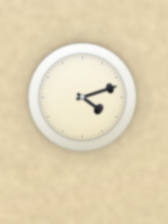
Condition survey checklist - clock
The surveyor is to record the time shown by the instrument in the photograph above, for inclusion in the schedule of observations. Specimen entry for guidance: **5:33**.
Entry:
**4:12**
